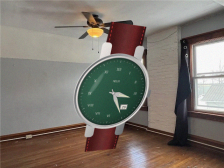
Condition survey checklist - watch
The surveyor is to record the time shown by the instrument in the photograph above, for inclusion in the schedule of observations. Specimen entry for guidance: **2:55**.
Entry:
**3:25**
